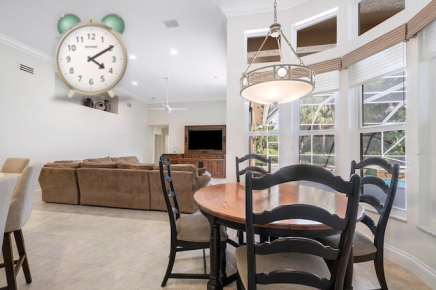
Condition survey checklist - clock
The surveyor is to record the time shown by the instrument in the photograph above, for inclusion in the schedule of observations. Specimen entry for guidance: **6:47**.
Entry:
**4:10**
